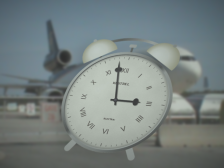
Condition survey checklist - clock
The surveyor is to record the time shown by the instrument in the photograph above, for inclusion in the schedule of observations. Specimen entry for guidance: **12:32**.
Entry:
**2:58**
